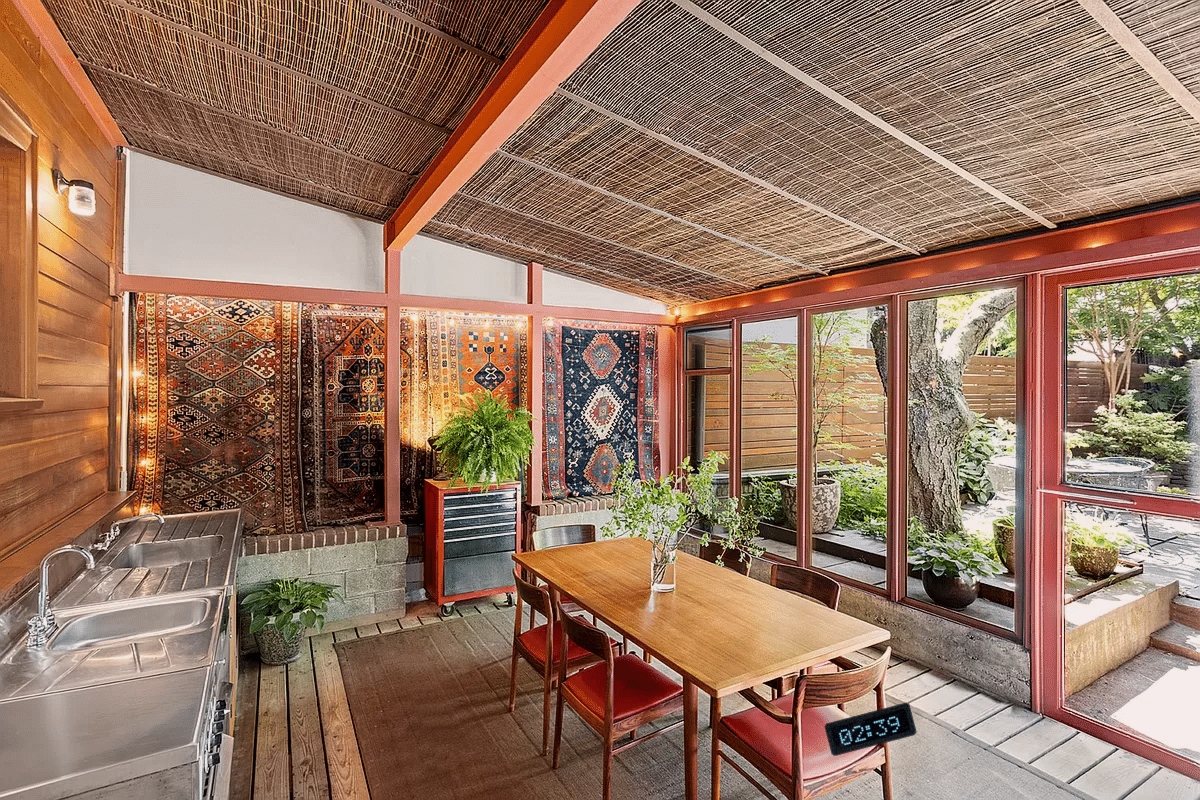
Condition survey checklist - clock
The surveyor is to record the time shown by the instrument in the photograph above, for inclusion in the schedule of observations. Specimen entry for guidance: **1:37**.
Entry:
**2:39**
